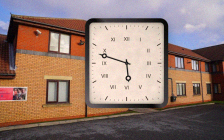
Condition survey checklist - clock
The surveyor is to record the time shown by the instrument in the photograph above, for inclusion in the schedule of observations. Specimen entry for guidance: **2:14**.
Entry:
**5:48**
